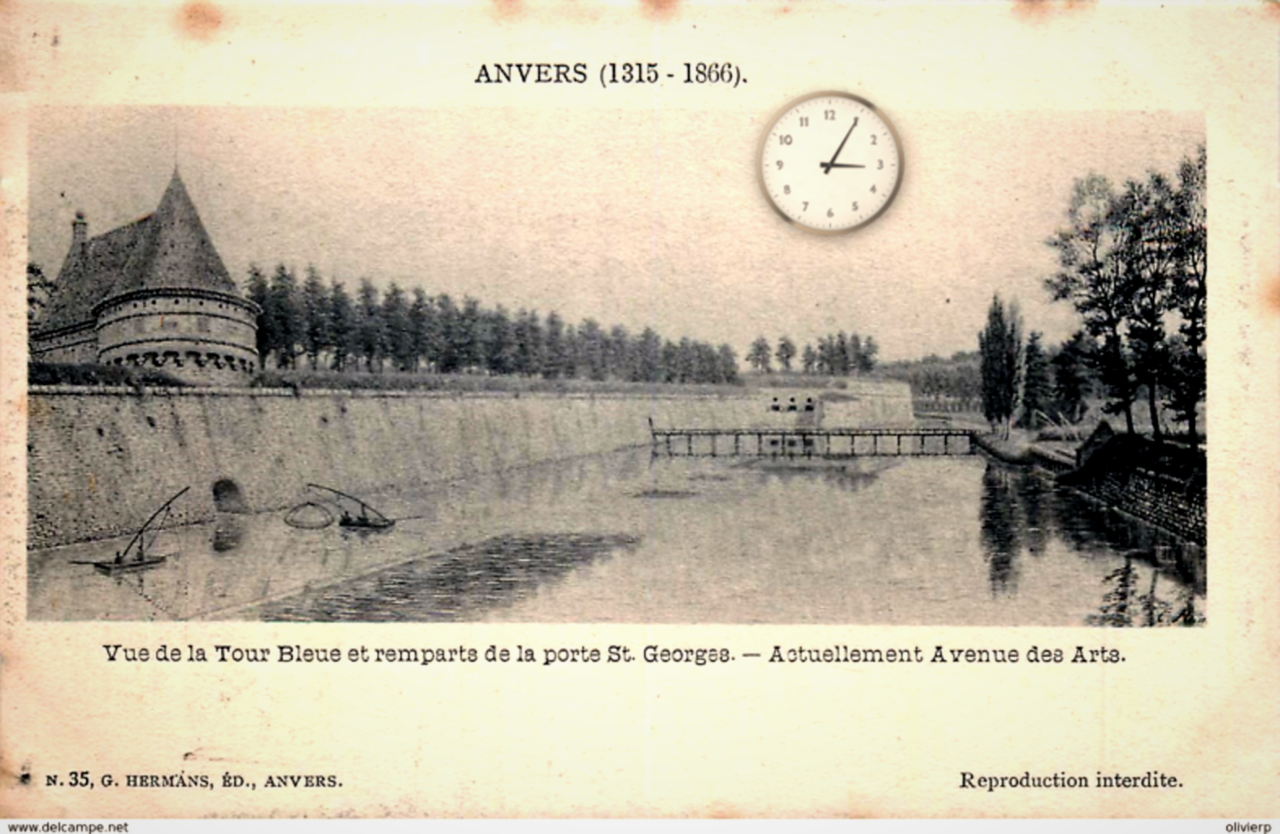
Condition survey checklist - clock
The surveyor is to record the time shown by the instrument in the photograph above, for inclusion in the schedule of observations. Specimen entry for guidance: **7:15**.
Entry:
**3:05**
